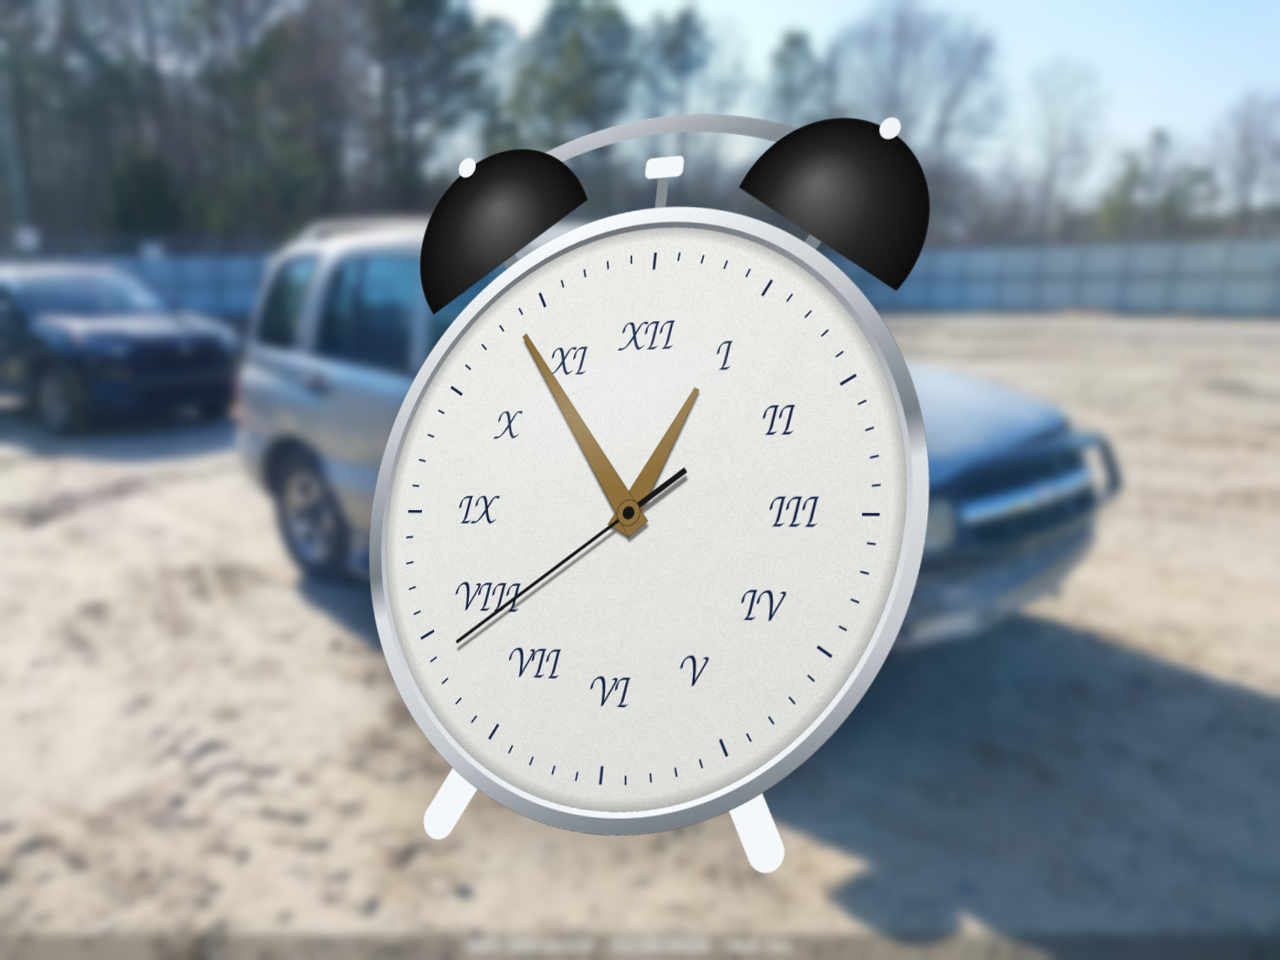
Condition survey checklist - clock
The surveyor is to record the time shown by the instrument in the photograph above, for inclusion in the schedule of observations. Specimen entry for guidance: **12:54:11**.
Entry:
**12:53:39**
